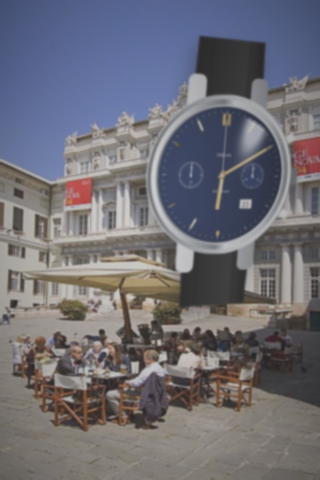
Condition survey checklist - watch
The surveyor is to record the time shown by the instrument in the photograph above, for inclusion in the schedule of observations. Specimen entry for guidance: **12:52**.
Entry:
**6:10**
